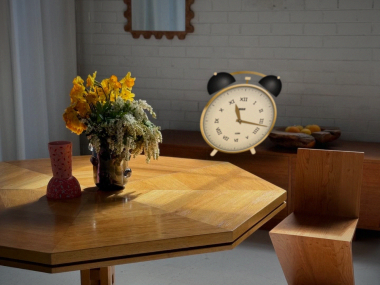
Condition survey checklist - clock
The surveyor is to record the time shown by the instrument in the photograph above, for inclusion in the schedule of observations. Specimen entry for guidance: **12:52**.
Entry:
**11:17**
